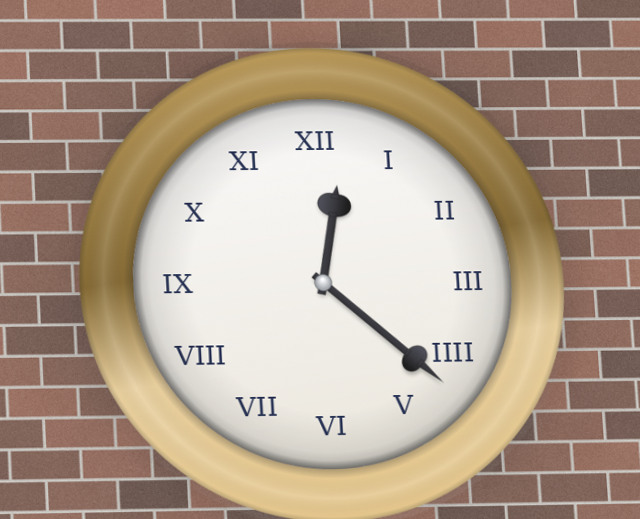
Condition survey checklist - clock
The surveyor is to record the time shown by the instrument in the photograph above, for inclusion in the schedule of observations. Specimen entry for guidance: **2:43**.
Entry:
**12:22**
